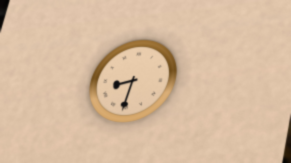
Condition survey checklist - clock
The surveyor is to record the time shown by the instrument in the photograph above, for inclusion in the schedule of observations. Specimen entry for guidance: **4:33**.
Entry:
**8:31**
